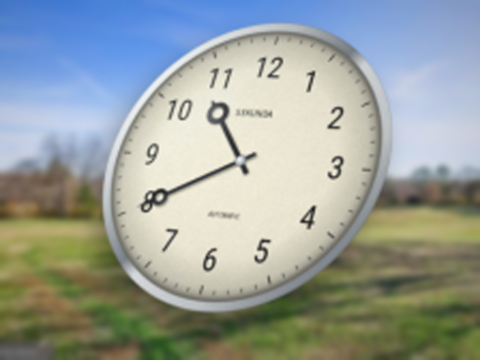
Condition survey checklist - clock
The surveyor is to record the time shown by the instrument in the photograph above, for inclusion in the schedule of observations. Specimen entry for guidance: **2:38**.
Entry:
**10:40**
